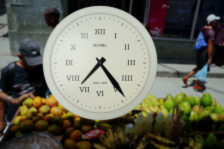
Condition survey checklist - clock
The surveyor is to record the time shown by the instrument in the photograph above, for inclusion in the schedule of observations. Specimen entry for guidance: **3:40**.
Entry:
**7:24**
